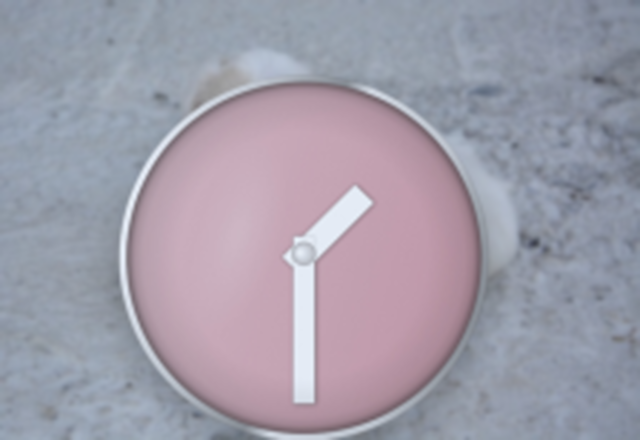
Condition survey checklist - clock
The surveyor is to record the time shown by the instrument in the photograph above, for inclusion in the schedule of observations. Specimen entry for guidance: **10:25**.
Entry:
**1:30**
